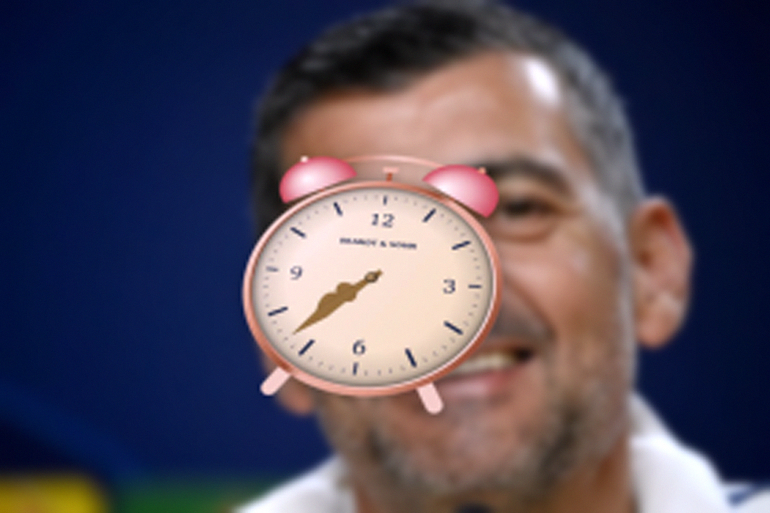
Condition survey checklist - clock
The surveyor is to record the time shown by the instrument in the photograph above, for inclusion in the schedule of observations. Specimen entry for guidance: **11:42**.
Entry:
**7:37**
